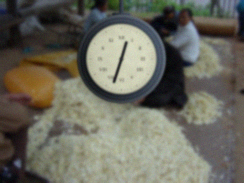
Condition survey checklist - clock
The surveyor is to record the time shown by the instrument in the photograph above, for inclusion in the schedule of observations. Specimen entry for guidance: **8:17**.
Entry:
**12:33**
